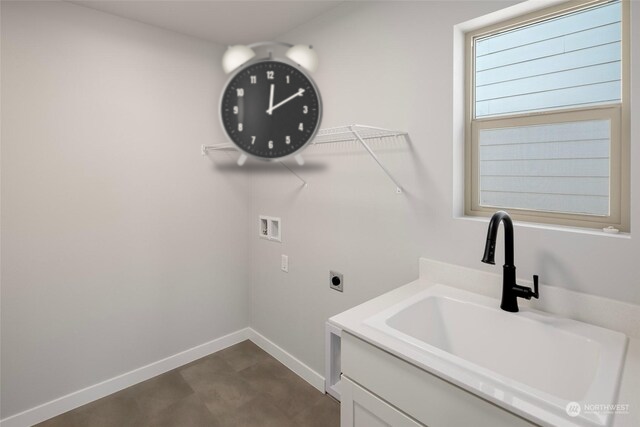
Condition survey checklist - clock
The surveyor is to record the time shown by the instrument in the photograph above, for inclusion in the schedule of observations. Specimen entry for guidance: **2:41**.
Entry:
**12:10**
